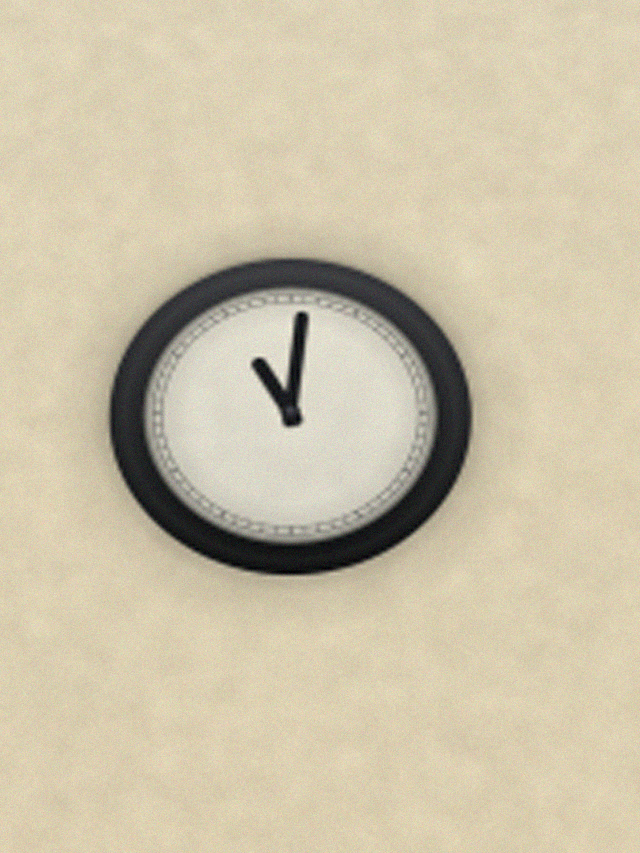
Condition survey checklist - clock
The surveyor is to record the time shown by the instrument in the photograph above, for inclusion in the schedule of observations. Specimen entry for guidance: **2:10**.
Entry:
**11:01**
